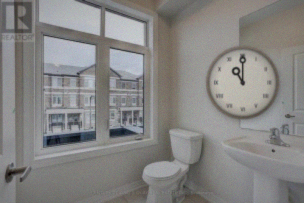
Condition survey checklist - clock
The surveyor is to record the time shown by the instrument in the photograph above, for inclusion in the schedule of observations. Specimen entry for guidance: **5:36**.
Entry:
**11:00**
